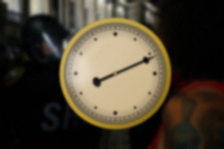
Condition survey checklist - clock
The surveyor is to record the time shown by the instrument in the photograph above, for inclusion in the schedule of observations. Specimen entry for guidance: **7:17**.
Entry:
**8:11**
